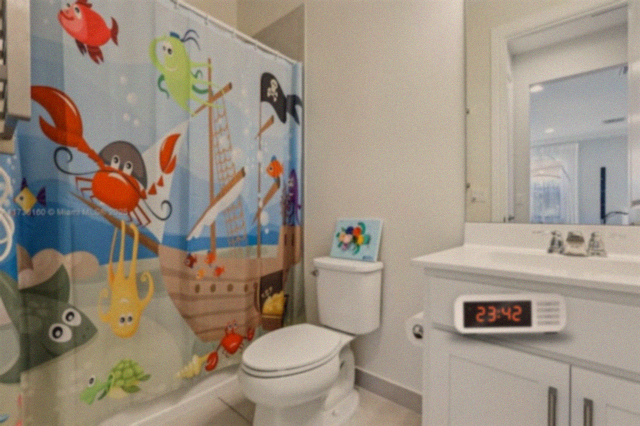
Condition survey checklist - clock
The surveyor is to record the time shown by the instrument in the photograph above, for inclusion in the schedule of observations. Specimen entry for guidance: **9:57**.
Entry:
**23:42**
